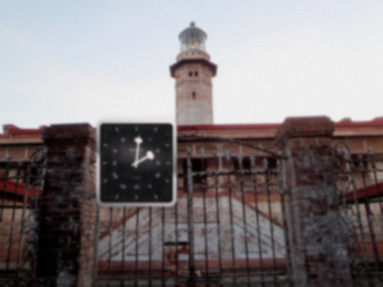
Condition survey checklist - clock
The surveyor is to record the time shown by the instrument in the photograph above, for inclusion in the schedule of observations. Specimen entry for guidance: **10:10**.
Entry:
**2:01**
